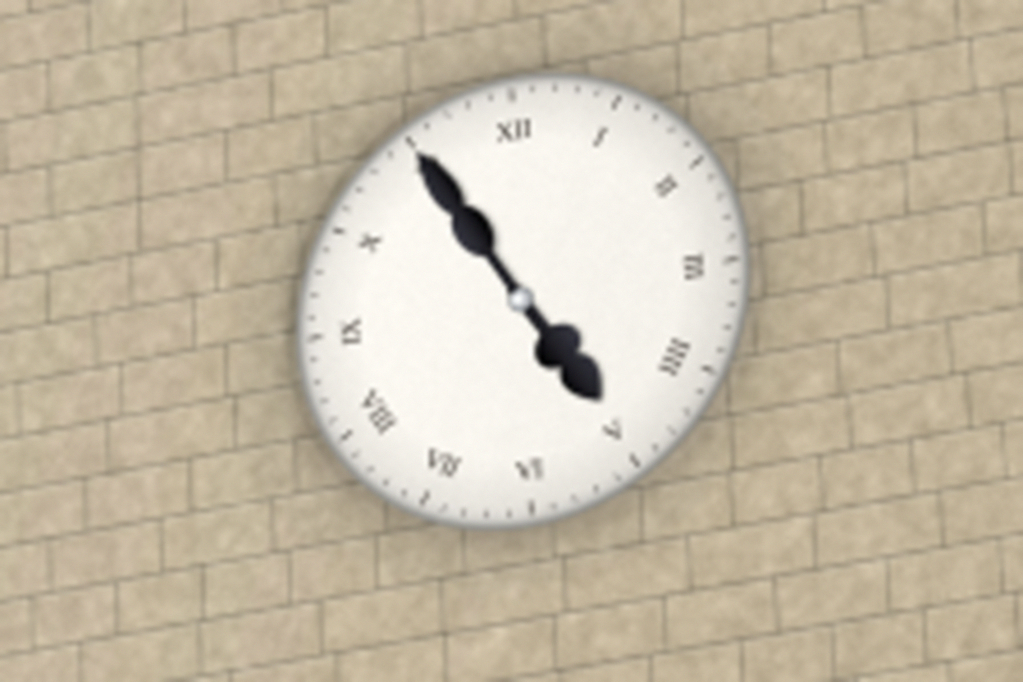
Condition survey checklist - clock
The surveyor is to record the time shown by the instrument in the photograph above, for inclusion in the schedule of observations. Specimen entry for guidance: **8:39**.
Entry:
**4:55**
